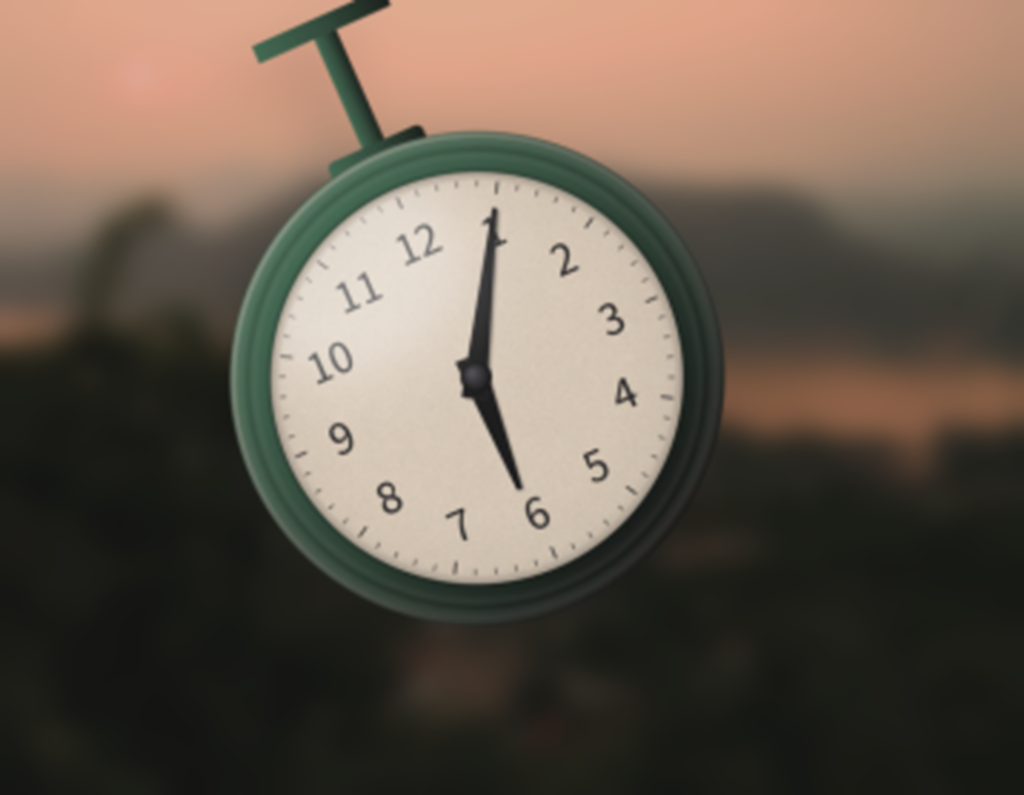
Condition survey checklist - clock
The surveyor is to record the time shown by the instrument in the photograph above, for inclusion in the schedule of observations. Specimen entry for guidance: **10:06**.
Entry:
**6:05**
